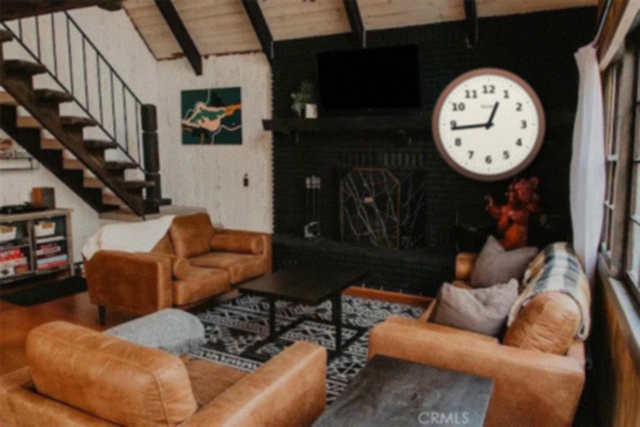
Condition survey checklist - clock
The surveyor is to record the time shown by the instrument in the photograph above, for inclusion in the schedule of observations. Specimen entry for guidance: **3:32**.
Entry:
**12:44**
